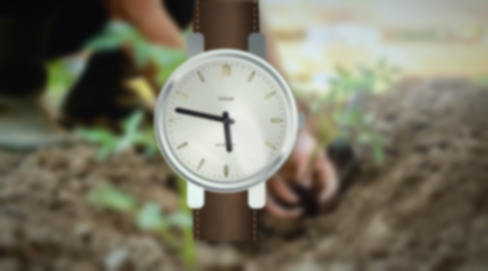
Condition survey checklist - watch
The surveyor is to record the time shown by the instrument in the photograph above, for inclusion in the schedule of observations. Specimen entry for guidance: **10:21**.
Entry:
**5:47**
